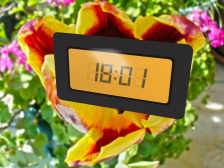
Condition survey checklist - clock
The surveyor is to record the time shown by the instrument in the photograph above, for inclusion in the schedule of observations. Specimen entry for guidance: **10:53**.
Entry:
**18:01**
